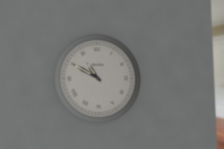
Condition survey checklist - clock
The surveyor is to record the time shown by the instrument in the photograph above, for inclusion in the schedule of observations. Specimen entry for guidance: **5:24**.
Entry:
**10:50**
